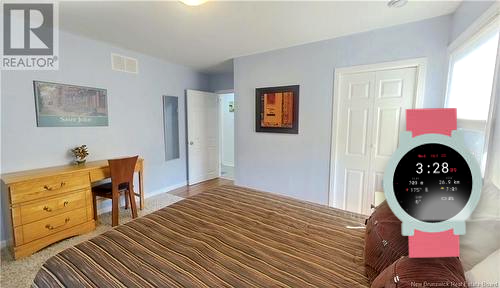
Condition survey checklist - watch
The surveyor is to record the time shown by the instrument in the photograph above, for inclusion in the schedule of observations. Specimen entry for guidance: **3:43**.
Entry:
**3:28**
